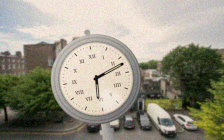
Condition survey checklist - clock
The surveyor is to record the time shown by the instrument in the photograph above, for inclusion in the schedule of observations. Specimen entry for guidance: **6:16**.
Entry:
**6:12**
